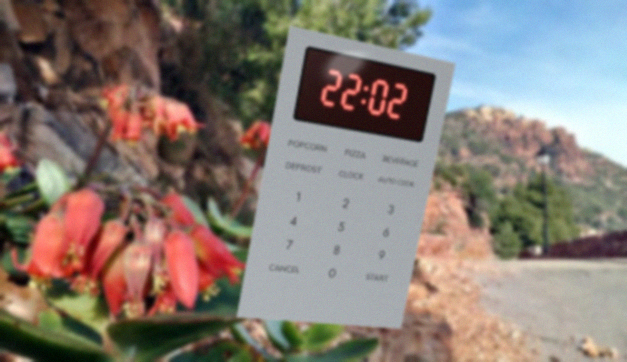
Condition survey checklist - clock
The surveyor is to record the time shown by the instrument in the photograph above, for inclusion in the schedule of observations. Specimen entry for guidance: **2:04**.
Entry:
**22:02**
